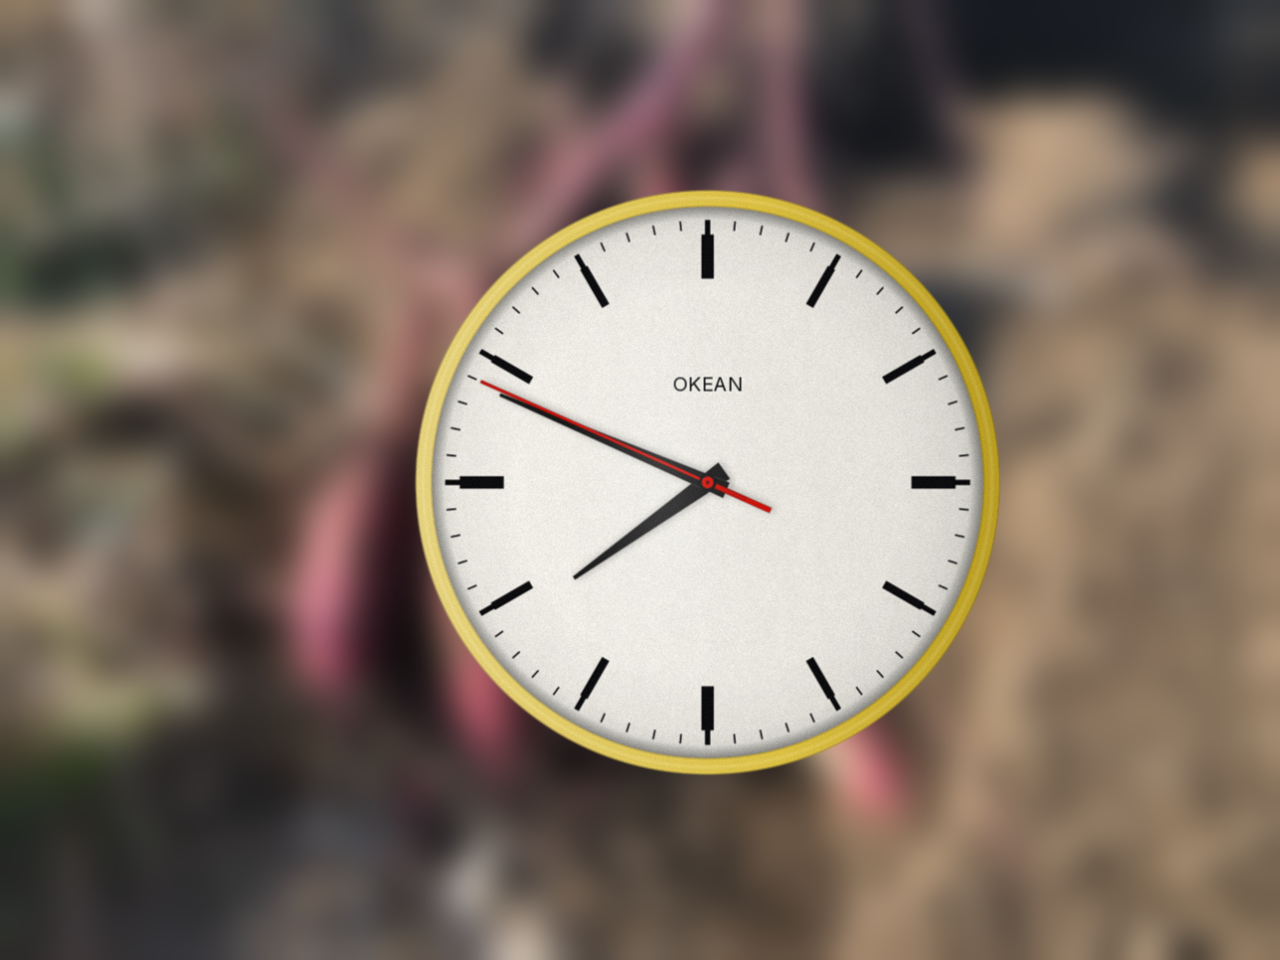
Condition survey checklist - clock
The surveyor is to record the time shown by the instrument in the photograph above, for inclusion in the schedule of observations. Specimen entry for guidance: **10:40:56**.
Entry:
**7:48:49**
